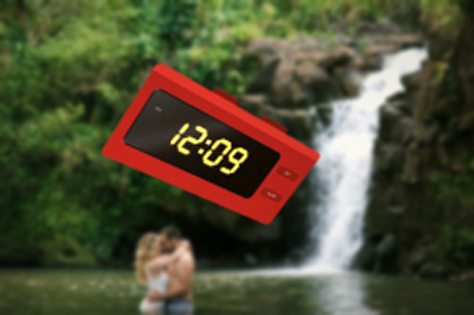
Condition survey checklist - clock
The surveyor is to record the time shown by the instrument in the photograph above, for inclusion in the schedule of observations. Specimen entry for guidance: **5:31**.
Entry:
**12:09**
